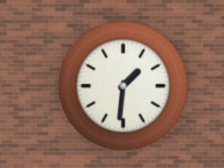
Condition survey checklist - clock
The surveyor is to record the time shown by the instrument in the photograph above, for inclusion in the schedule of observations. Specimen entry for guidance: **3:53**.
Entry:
**1:31**
